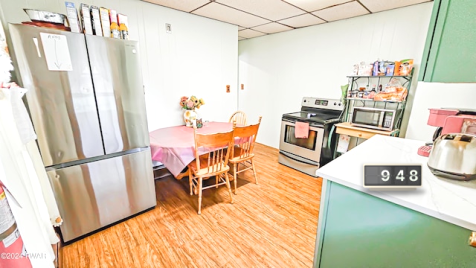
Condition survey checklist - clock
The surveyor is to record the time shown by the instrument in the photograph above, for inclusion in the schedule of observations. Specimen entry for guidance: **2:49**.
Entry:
**9:48**
